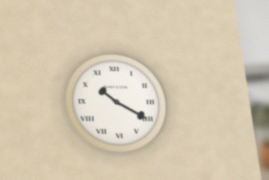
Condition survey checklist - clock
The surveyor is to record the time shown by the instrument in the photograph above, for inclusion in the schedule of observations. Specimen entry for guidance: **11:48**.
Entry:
**10:20**
